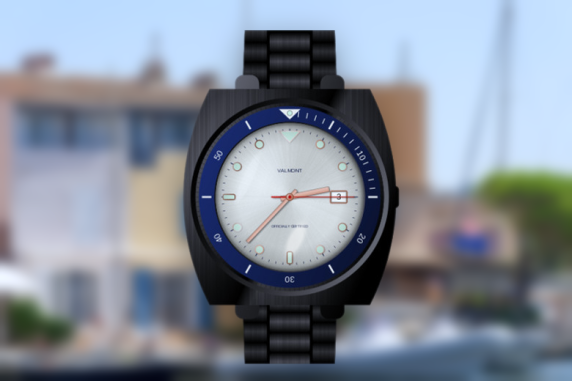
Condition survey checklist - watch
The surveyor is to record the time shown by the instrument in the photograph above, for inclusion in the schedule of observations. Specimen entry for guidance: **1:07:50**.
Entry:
**2:37:15**
